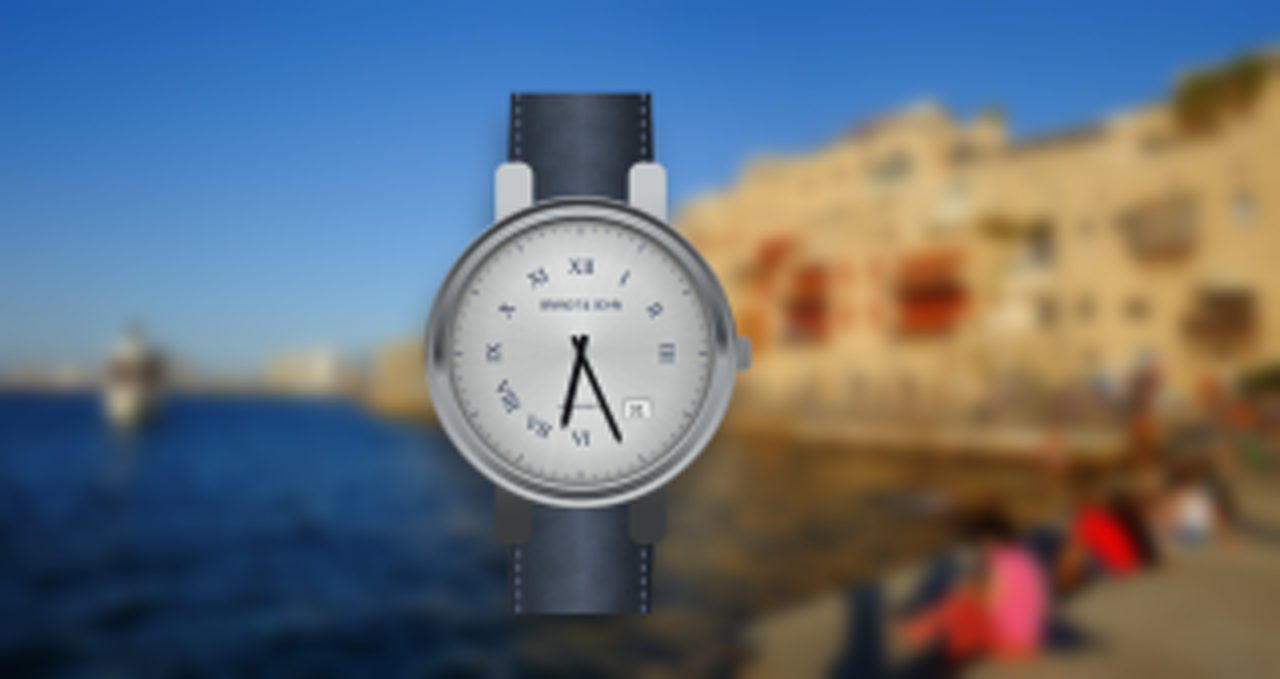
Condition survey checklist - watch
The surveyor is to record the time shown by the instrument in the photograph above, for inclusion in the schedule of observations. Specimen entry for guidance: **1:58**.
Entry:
**6:26**
